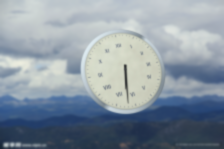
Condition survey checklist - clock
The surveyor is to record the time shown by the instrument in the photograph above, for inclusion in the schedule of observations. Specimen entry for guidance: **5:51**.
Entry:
**6:32**
